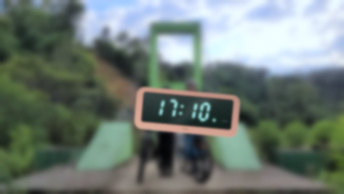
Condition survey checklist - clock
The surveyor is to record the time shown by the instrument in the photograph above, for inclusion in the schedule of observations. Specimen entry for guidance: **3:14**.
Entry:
**17:10**
